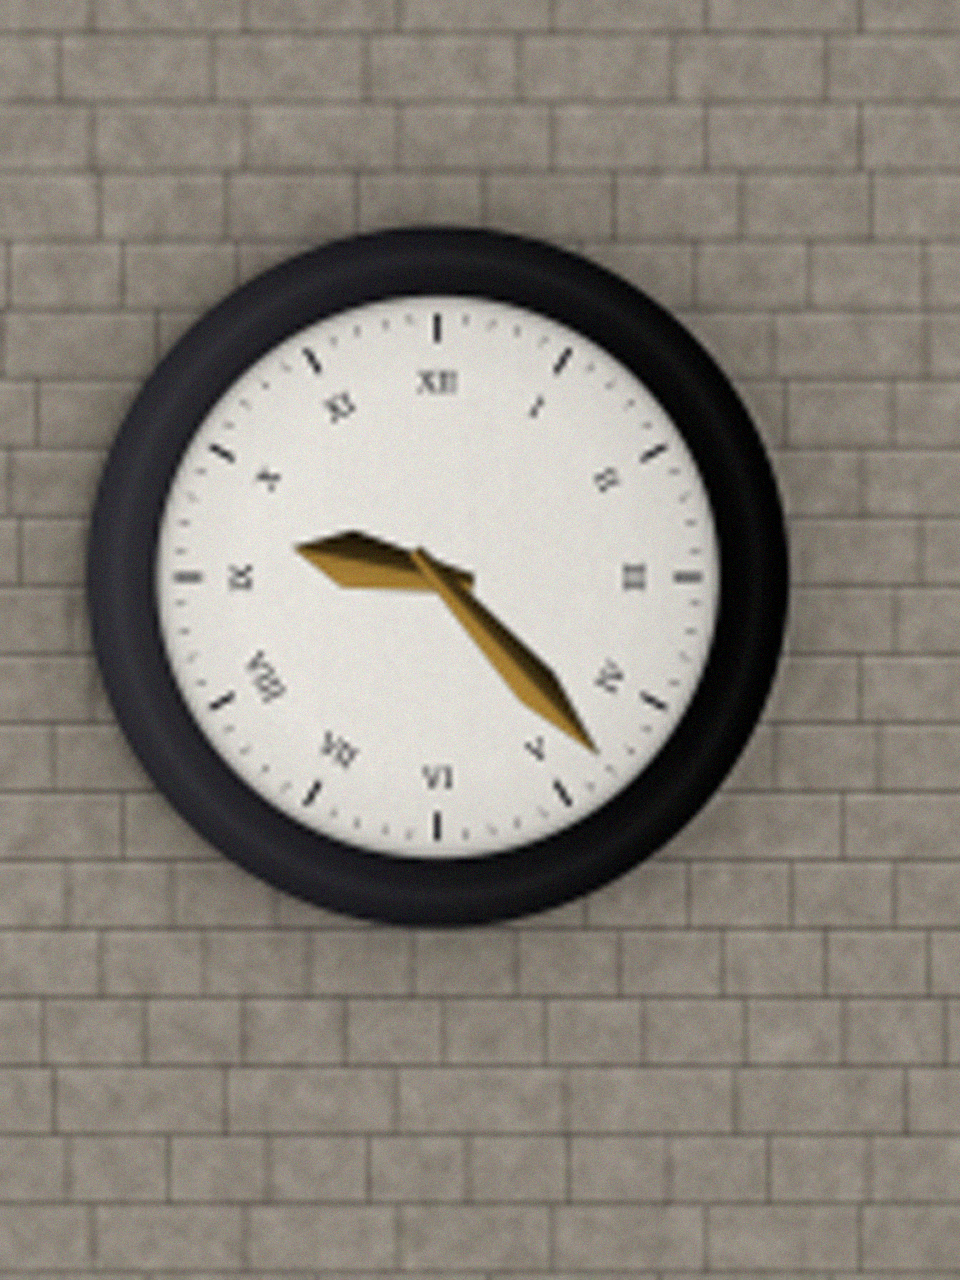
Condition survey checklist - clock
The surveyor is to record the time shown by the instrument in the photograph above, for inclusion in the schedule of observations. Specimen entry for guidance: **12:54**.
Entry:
**9:23**
